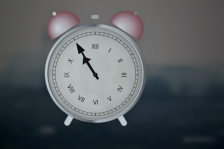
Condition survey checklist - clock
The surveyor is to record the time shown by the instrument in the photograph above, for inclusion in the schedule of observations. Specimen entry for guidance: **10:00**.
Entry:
**10:55**
